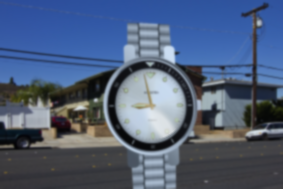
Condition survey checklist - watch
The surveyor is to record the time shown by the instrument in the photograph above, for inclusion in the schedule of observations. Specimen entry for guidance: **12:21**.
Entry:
**8:58**
